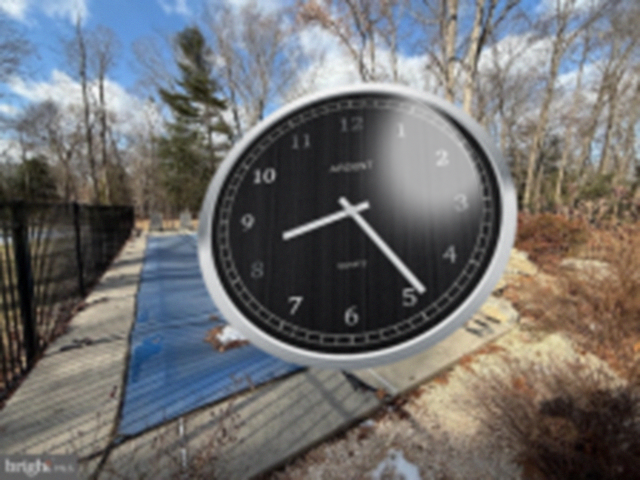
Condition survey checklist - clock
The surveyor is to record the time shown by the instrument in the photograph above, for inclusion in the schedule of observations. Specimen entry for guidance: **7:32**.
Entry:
**8:24**
